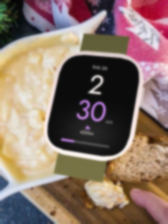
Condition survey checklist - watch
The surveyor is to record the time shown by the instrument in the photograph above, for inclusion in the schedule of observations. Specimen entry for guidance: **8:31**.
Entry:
**2:30**
